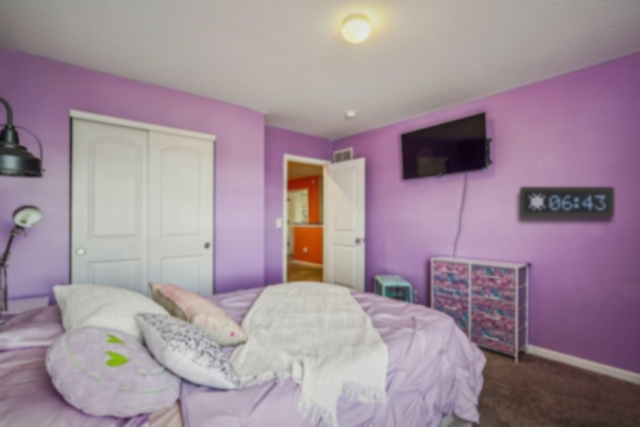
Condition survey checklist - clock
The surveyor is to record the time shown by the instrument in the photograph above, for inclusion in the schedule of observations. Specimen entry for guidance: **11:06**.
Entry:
**6:43**
